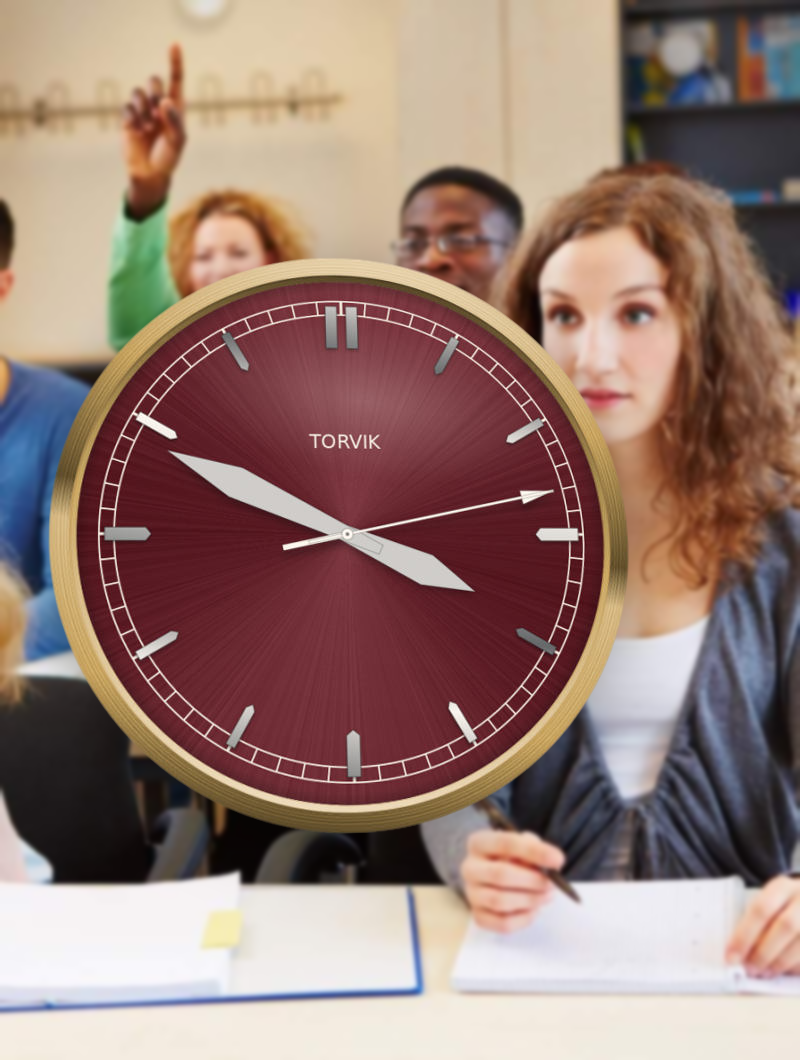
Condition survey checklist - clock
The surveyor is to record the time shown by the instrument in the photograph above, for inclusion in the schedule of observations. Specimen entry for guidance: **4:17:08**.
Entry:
**3:49:13**
